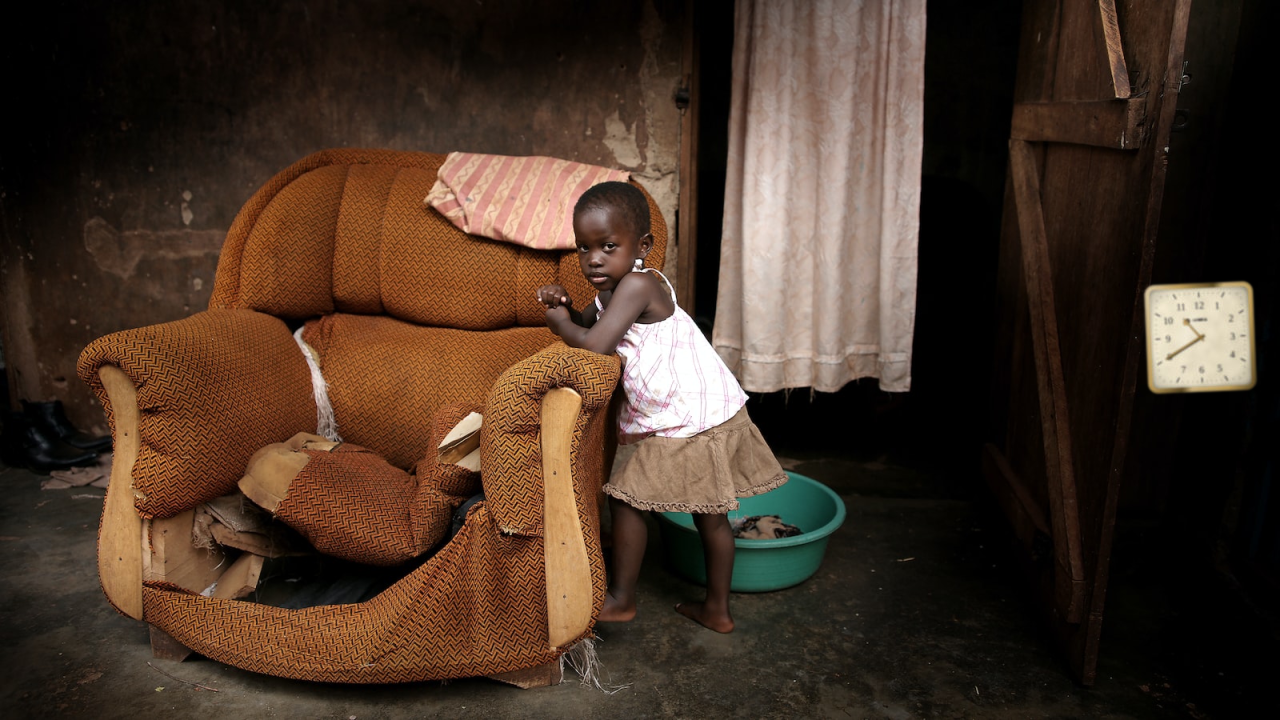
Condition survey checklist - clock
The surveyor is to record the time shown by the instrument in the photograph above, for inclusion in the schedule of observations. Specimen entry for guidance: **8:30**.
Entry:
**10:40**
